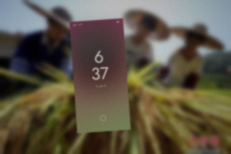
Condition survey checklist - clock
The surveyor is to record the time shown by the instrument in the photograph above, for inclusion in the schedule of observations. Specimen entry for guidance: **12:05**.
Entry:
**6:37**
